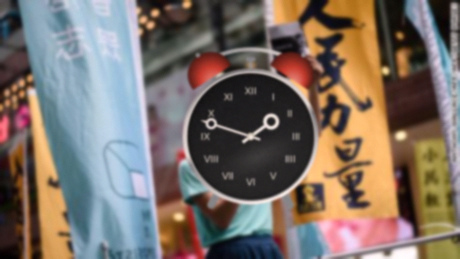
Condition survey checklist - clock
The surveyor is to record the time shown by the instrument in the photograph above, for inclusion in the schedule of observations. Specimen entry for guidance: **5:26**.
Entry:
**1:48**
